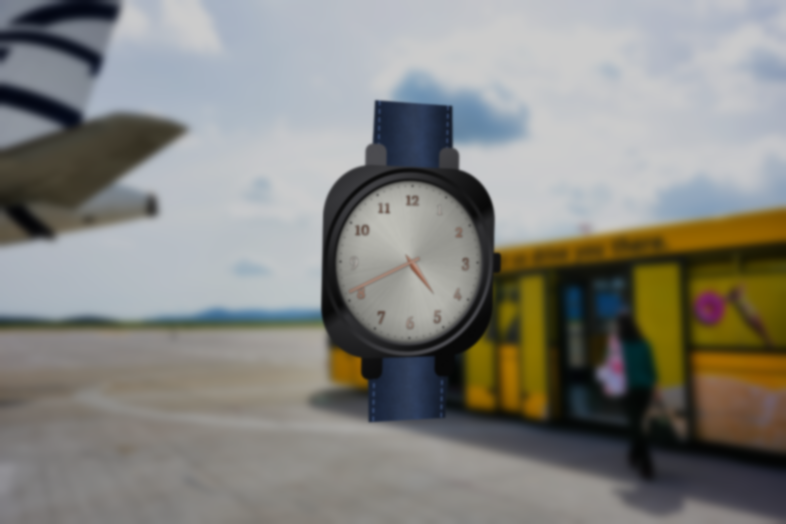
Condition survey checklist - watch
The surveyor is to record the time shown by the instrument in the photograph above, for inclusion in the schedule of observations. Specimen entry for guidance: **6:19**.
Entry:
**4:41**
